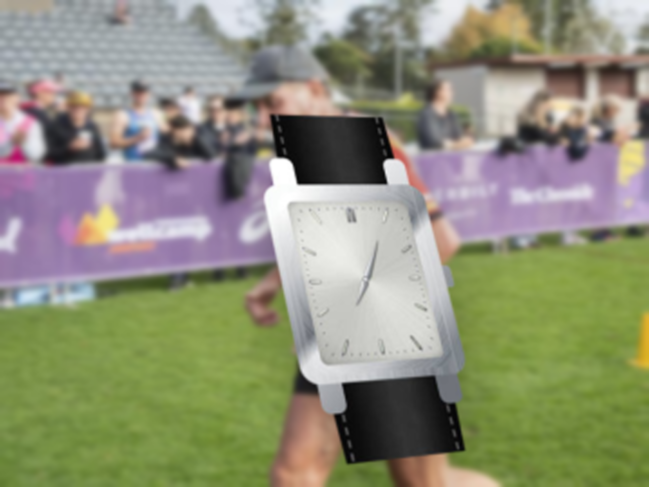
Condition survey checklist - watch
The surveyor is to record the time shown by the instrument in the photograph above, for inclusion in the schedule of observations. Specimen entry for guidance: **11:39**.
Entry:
**7:05**
